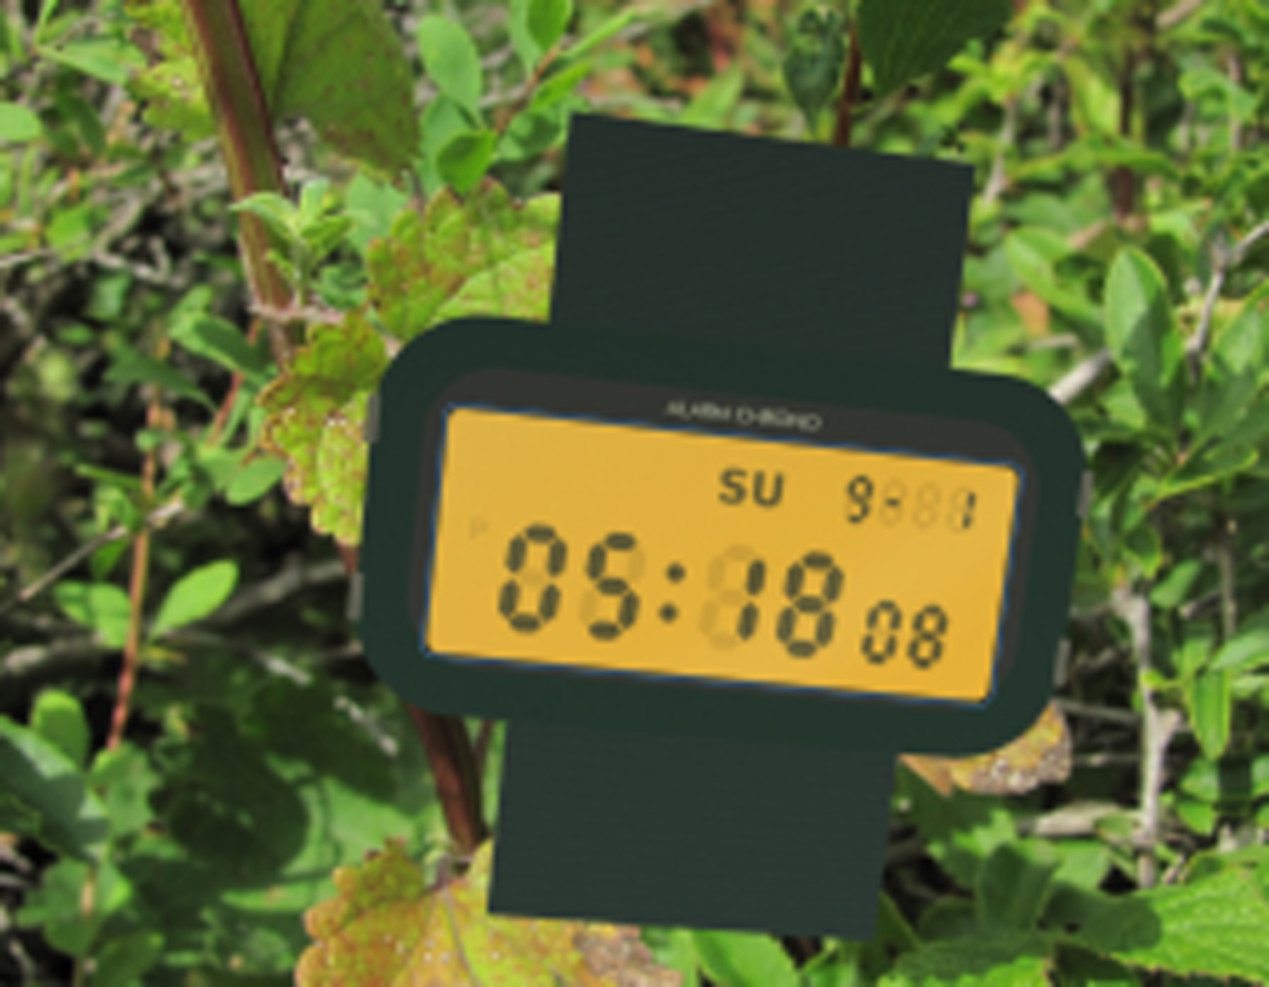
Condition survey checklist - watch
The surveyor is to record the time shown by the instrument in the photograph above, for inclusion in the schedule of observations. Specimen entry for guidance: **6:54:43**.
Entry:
**5:18:08**
